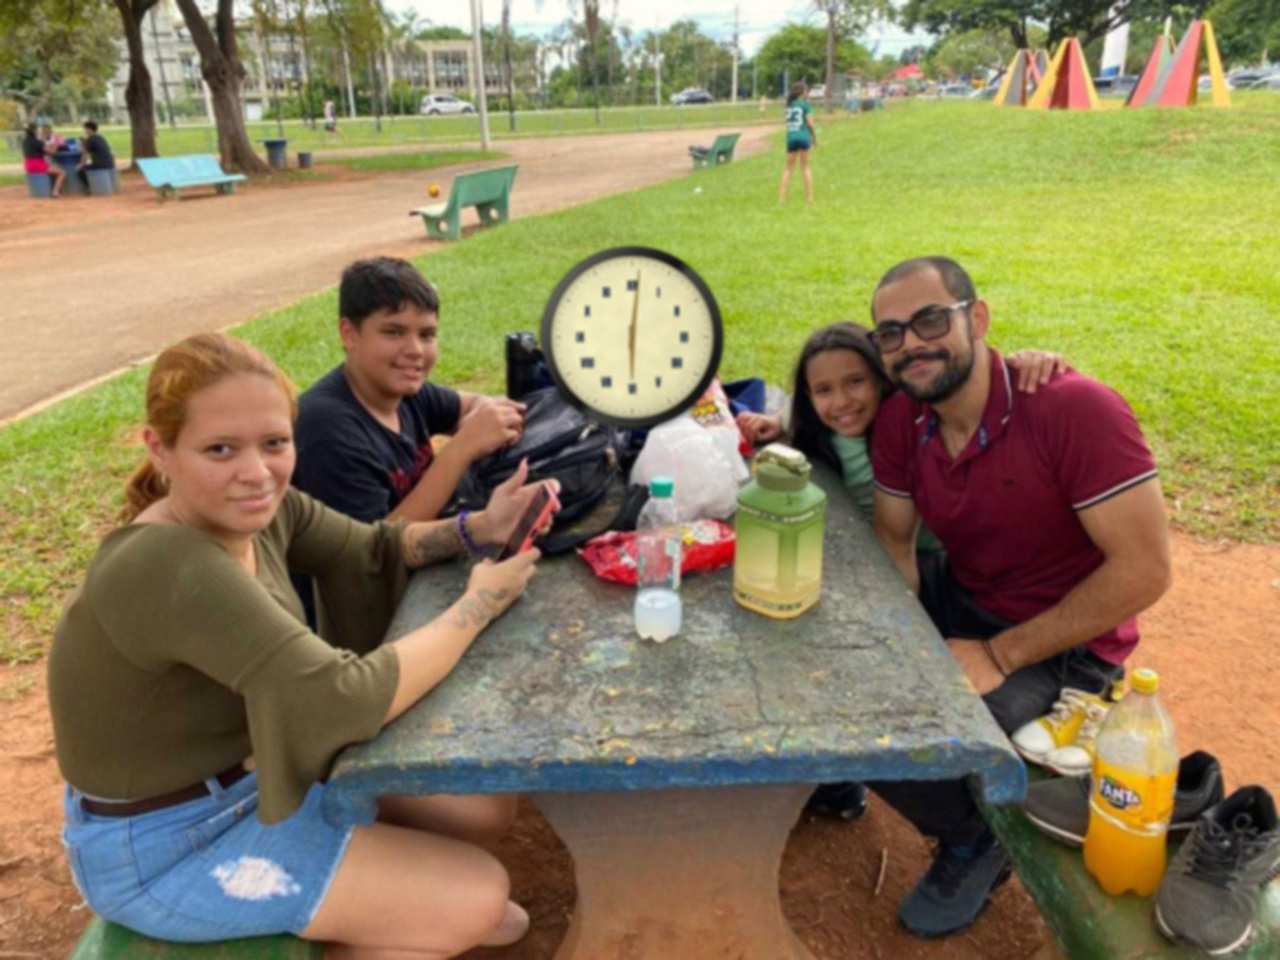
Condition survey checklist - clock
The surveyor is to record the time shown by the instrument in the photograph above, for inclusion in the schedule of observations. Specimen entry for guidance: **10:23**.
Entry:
**6:01**
